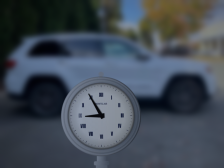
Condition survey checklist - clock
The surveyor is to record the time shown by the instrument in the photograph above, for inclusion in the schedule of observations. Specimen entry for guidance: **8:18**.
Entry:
**8:55**
